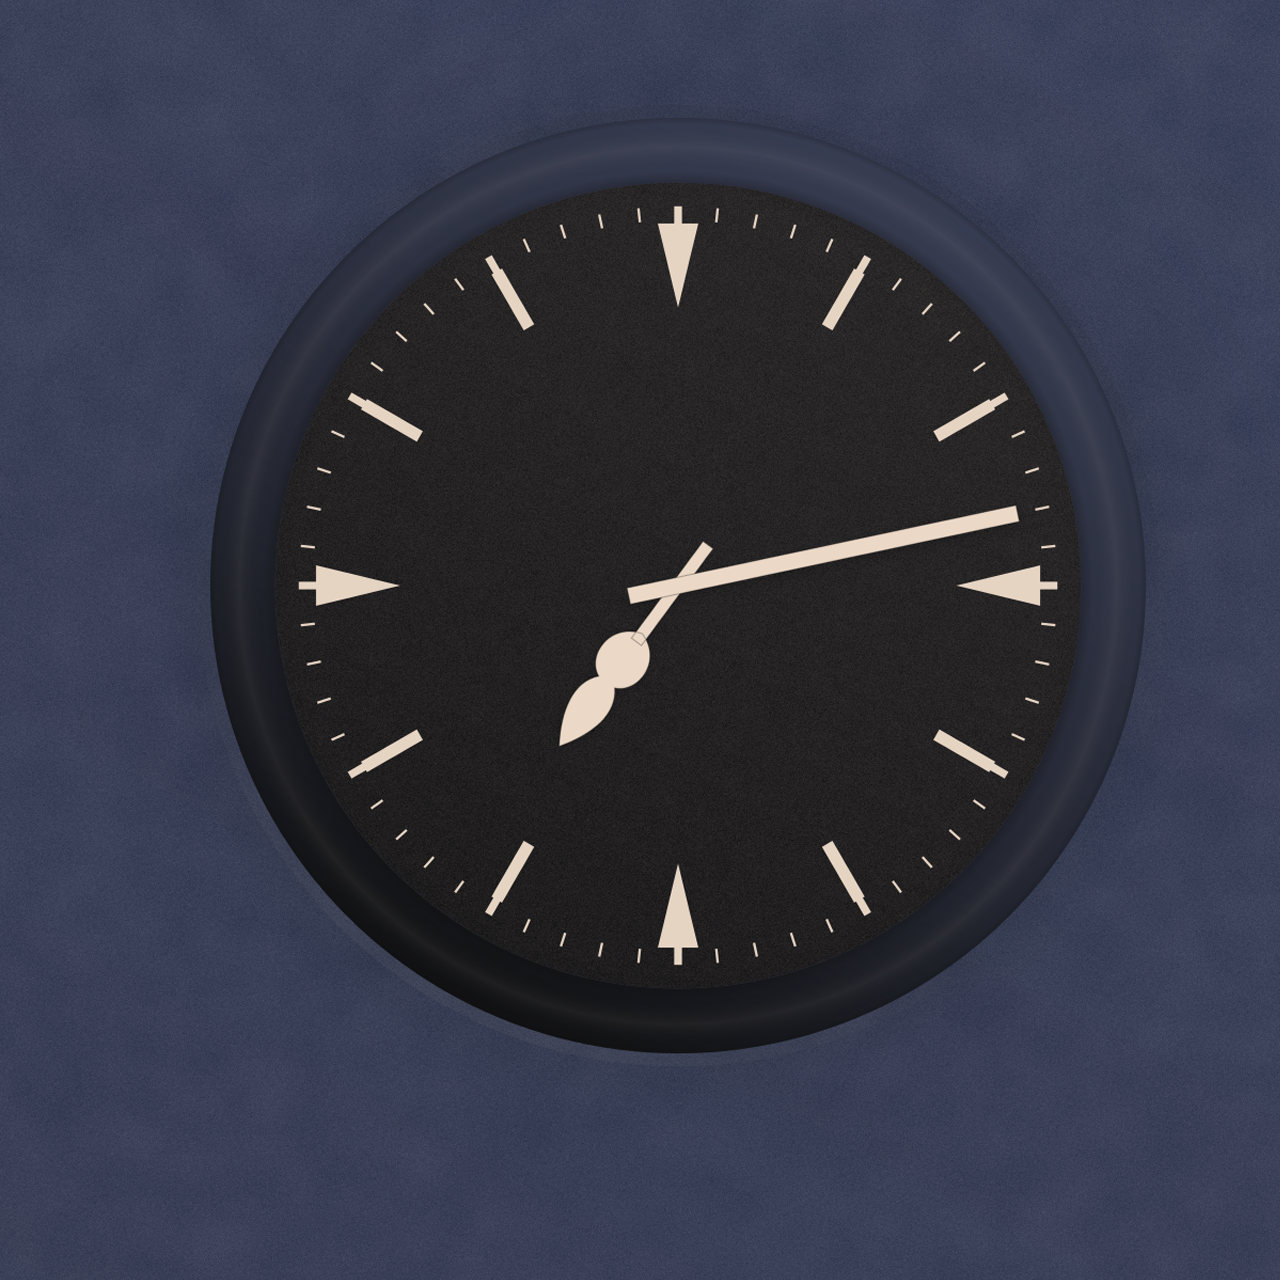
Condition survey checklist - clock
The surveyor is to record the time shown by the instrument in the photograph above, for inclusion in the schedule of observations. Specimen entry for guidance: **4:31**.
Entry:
**7:13**
